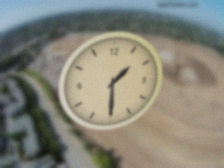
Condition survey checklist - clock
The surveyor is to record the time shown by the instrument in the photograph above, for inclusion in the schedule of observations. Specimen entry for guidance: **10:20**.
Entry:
**1:30**
